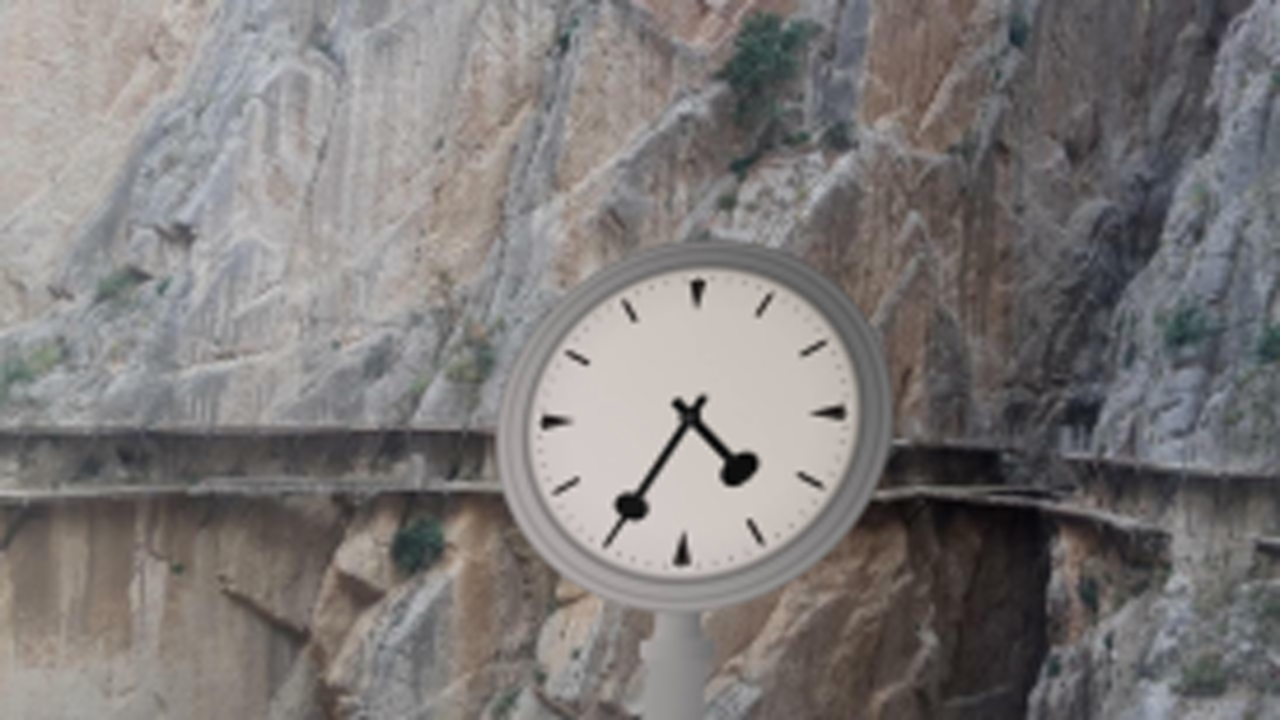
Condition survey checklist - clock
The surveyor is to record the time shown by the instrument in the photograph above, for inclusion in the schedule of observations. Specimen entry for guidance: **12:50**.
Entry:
**4:35**
